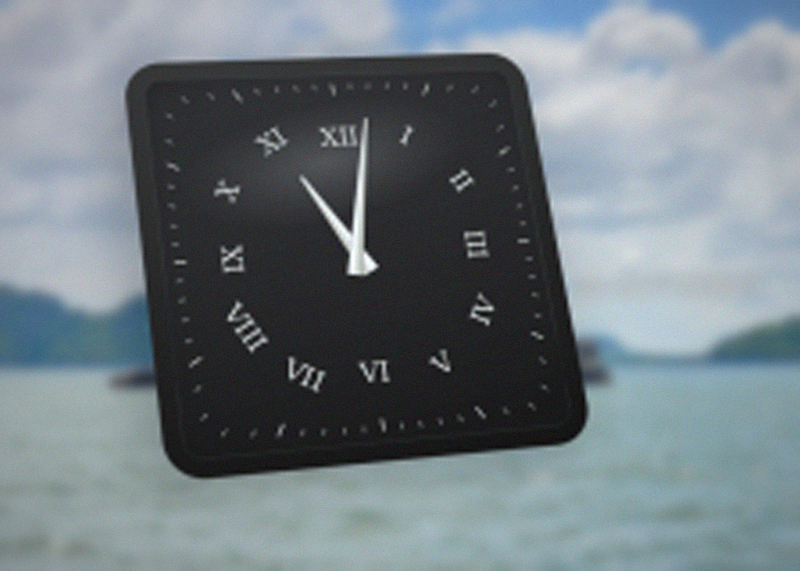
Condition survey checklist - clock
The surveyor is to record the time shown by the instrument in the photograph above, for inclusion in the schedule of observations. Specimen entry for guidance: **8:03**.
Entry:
**11:02**
